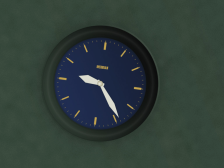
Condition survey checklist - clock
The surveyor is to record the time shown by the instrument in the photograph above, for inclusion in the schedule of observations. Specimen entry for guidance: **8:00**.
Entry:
**9:24**
